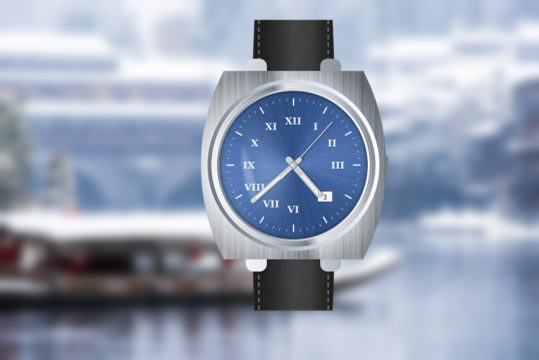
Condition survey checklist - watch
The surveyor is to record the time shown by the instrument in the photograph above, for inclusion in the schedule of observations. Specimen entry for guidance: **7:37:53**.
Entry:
**4:38:07**
